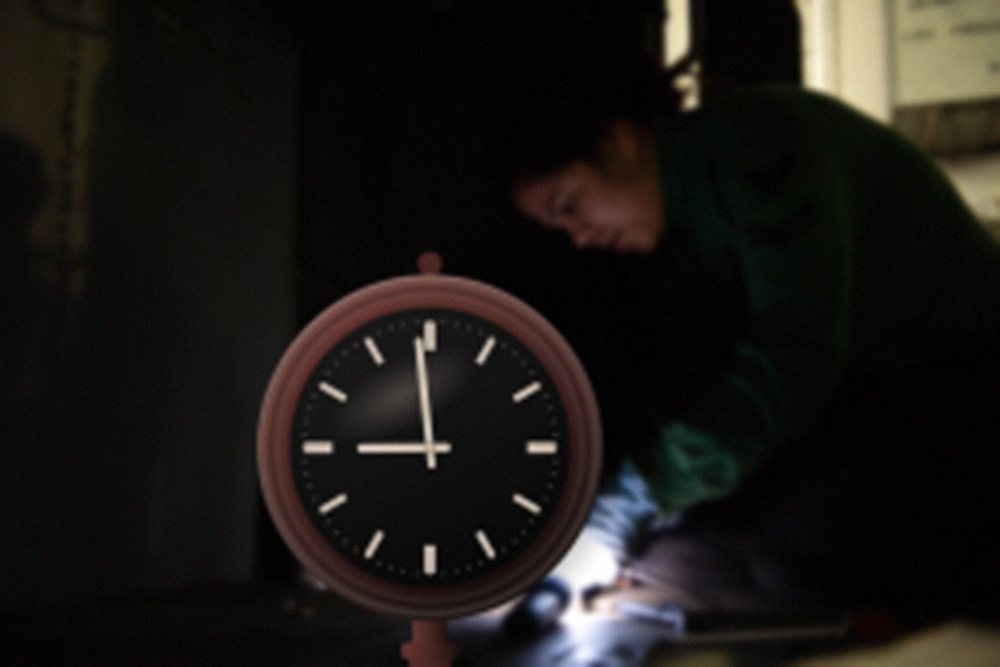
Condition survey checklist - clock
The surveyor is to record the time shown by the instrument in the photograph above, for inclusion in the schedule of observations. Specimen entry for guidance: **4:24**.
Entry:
**8:59**
